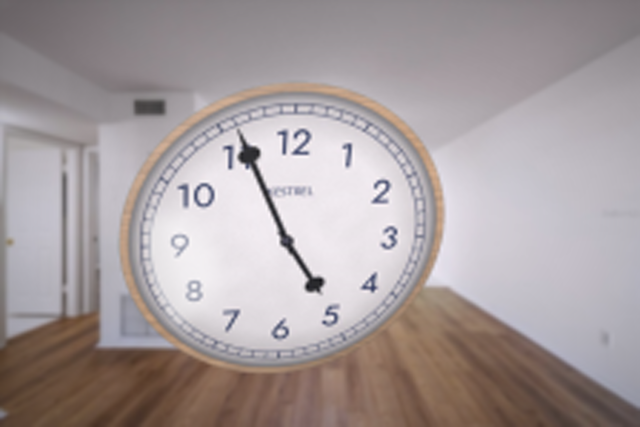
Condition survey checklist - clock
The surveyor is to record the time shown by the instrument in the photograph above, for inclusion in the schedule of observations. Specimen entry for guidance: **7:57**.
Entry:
**4:56**
